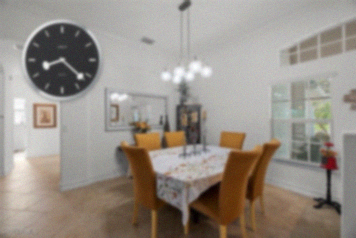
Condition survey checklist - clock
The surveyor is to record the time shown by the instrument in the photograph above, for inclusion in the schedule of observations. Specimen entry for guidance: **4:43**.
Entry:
**8:22**
